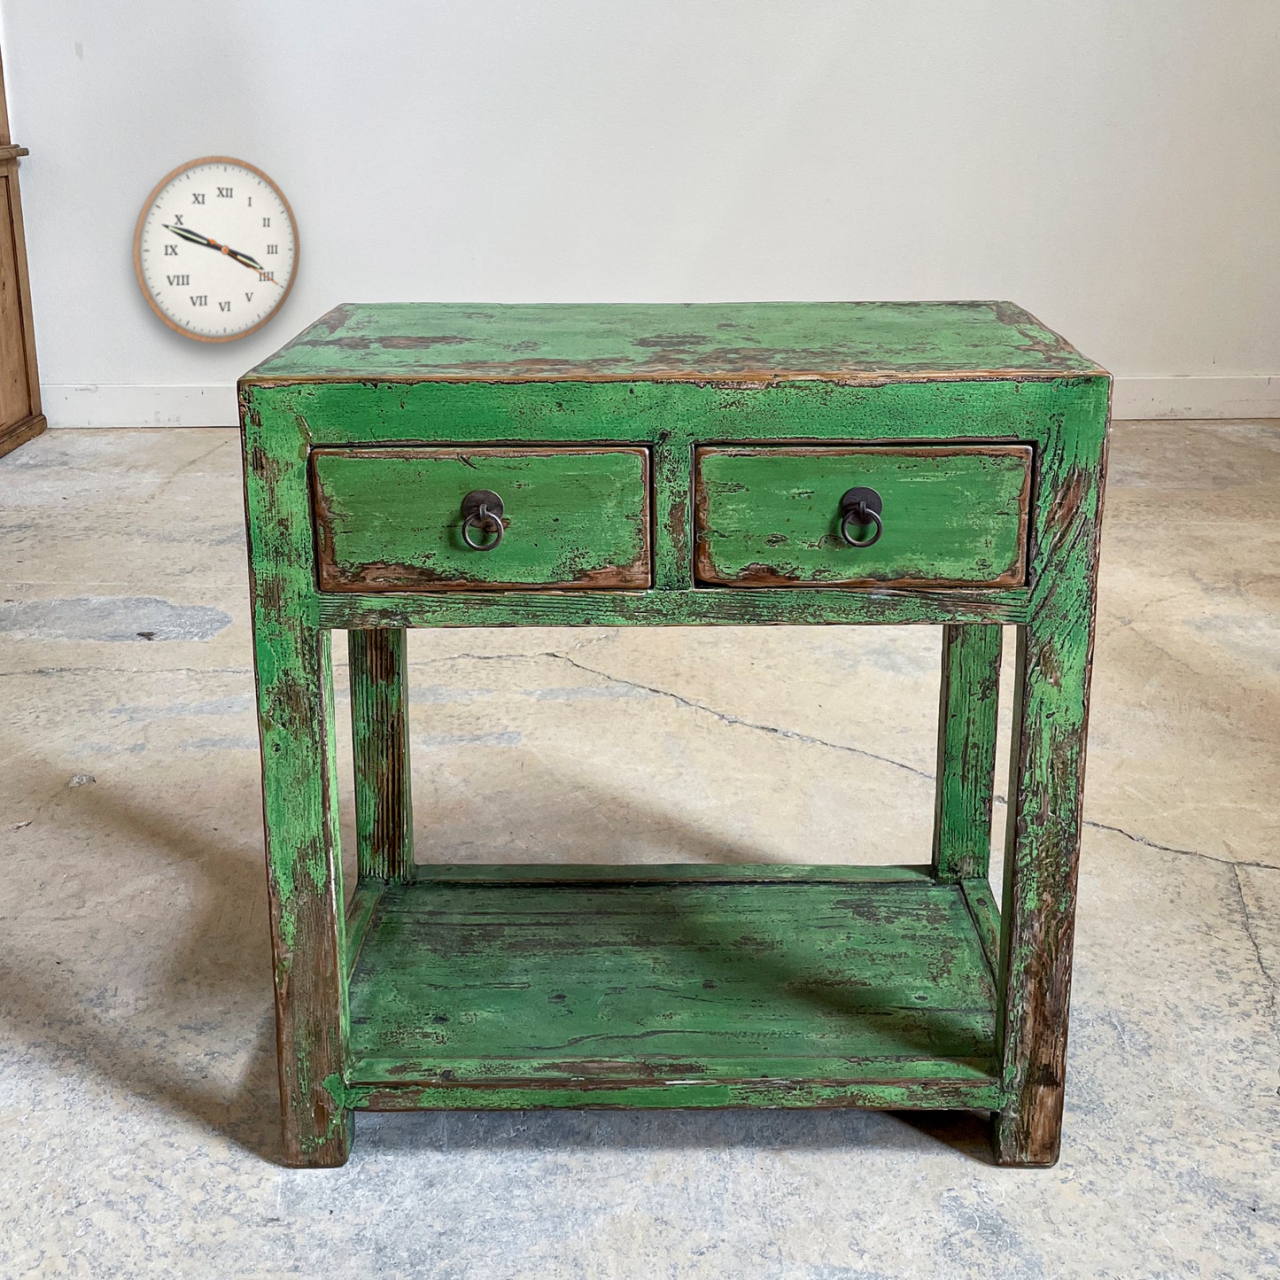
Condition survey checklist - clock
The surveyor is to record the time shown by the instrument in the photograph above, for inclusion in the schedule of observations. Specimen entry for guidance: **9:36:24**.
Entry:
**3:48:20**
